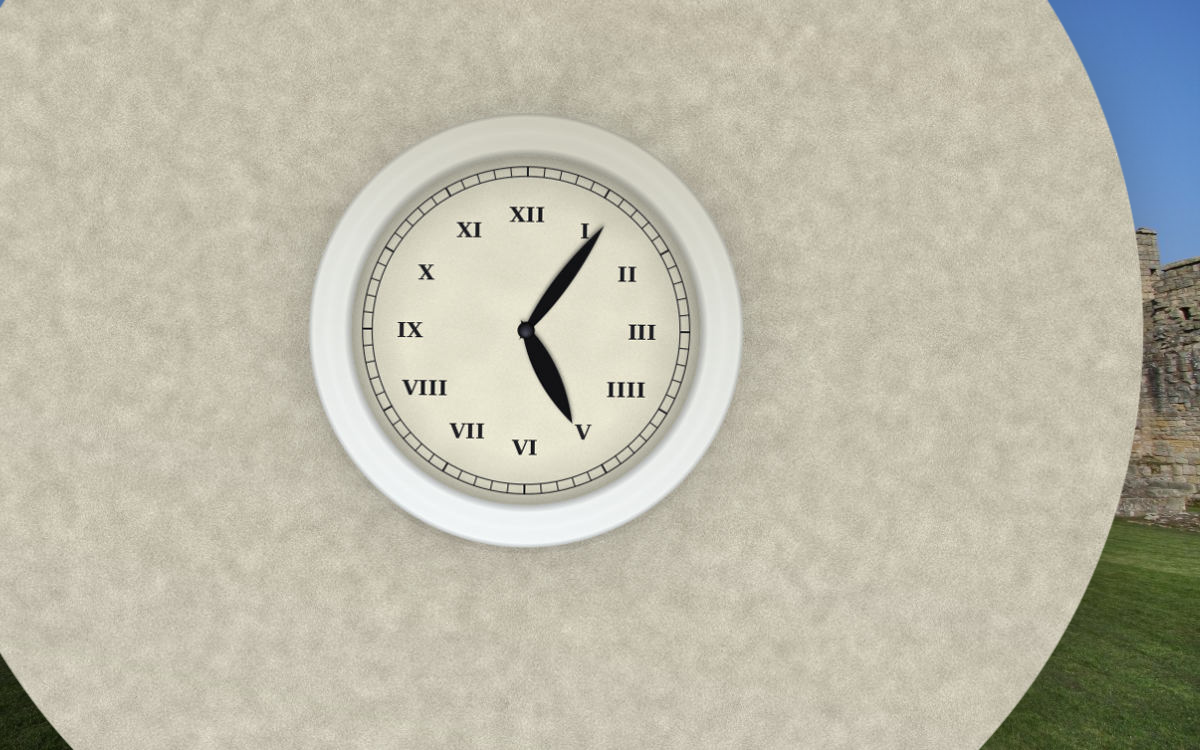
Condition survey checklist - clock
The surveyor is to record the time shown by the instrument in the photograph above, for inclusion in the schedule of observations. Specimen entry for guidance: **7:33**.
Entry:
**5:06**
